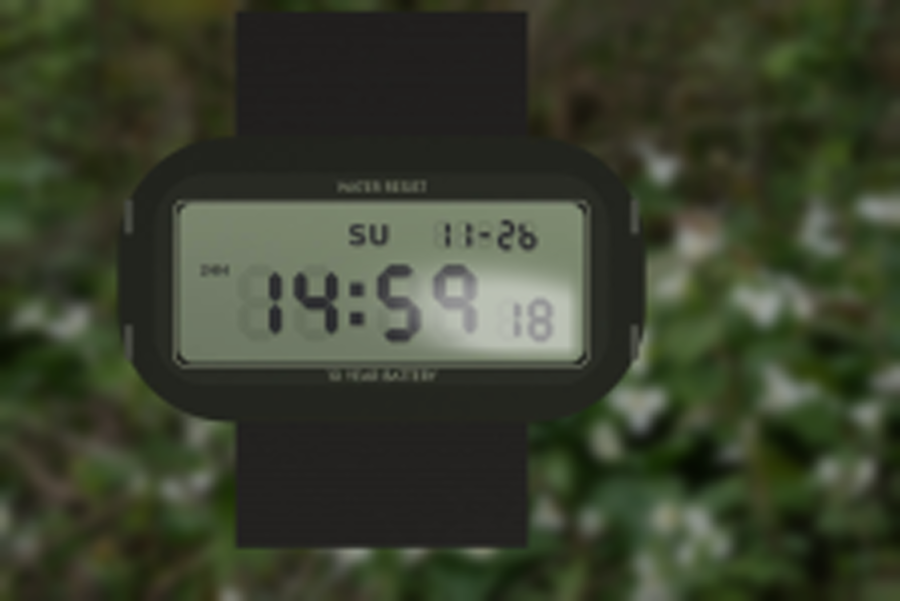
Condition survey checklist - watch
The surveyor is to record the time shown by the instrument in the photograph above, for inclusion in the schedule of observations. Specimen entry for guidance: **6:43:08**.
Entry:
**14:59:18**
